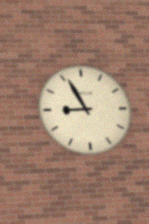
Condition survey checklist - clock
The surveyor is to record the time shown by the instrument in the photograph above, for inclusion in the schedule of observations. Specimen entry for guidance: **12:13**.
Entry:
**8:56**
